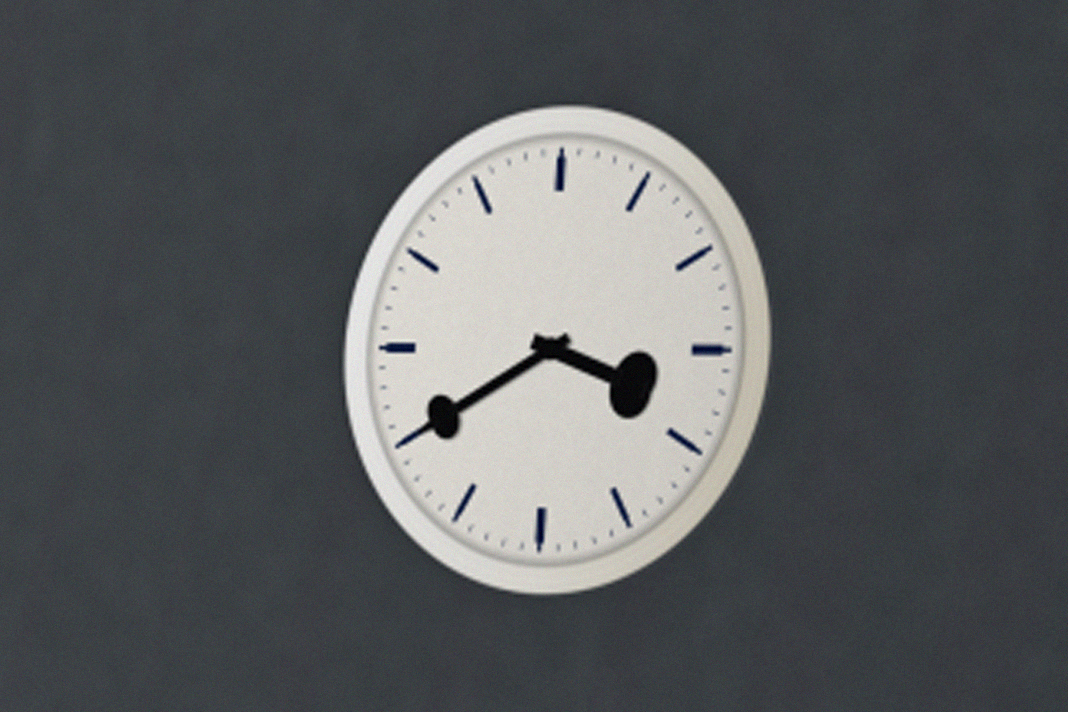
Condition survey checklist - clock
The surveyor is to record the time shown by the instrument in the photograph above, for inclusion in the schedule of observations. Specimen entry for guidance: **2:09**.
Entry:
**3:40**
